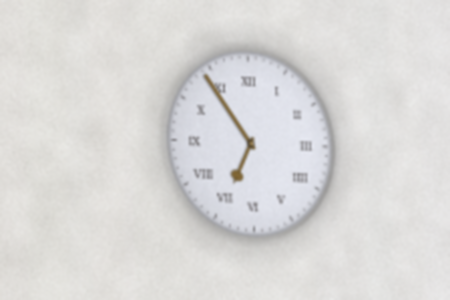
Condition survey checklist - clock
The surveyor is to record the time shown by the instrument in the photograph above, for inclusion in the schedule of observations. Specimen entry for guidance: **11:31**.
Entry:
**6:54**
